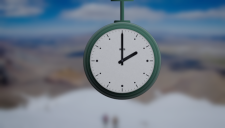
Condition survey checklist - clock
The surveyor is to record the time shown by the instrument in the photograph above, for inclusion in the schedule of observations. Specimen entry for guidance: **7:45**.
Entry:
**2:00**
